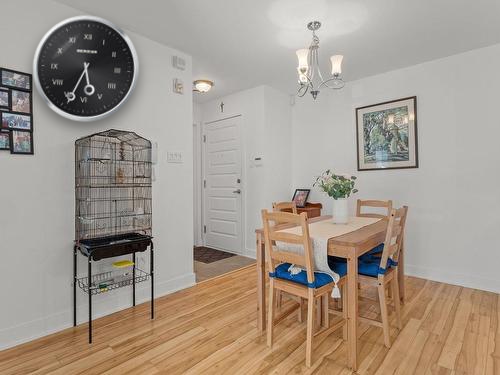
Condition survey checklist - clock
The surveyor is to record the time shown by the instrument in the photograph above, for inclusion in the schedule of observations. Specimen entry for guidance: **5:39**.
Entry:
**5:34**
